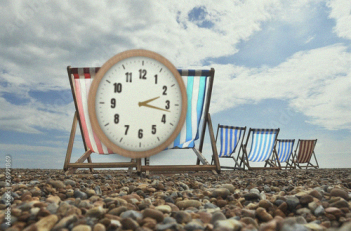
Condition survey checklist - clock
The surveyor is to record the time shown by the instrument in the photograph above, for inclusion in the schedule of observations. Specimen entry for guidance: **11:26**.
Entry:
**2:17**
